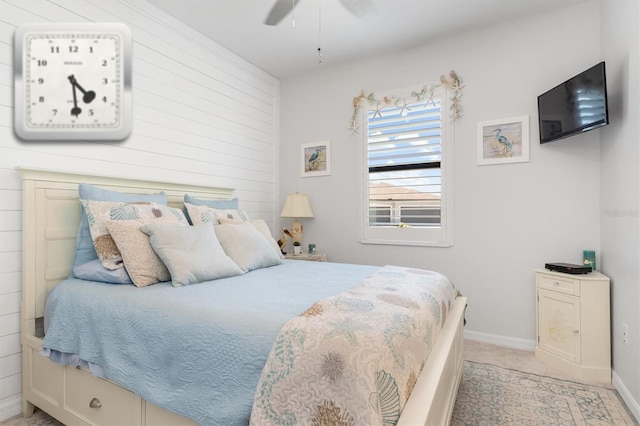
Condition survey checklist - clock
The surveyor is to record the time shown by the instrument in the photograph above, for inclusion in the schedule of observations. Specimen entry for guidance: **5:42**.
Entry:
**4:29**
